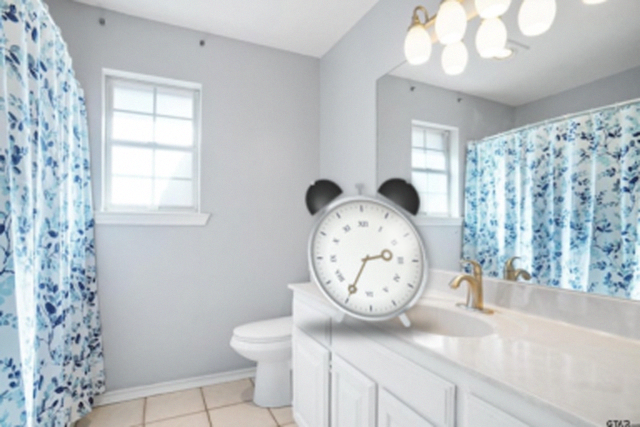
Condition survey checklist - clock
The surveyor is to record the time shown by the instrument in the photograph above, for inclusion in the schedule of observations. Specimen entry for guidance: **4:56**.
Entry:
**2:35**
